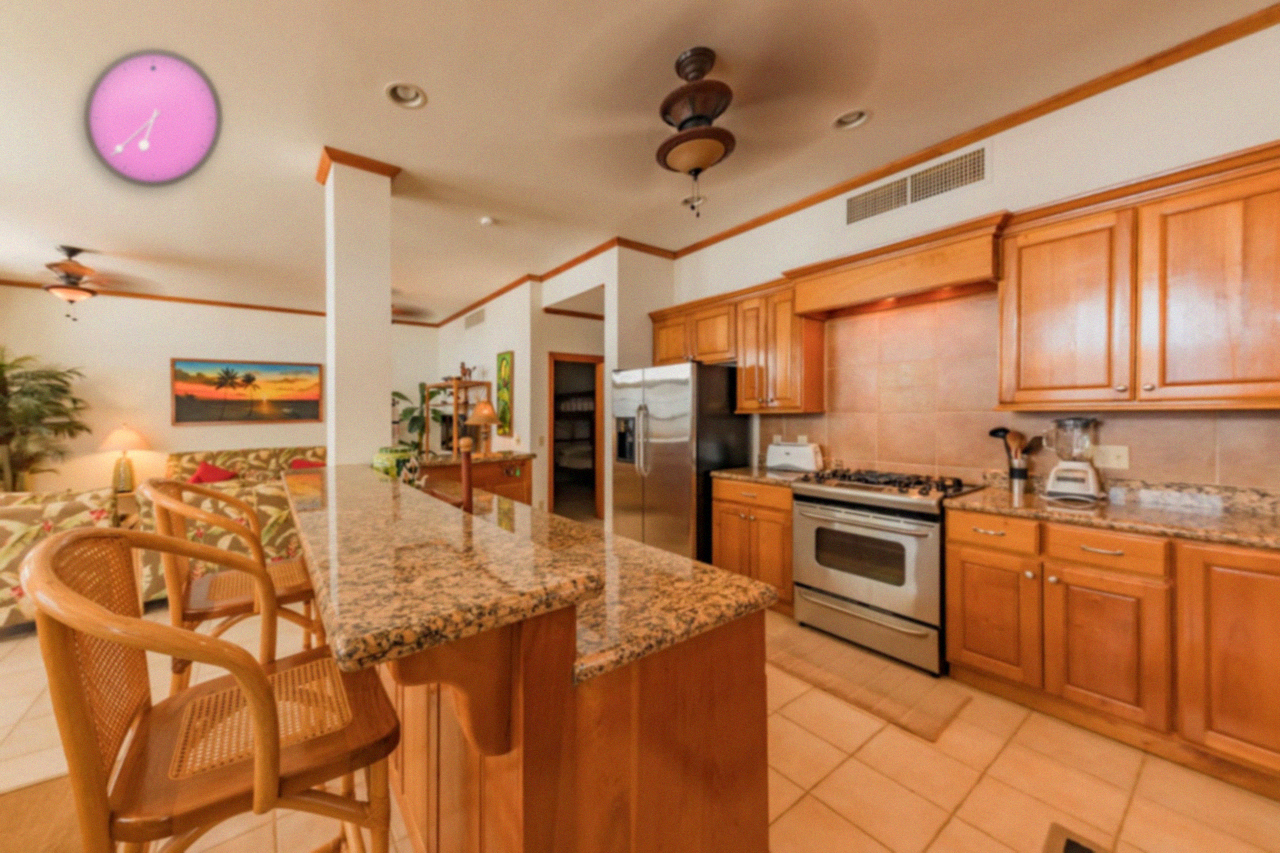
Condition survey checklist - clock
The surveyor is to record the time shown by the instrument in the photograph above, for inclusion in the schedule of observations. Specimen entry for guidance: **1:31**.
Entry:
**6:38**
